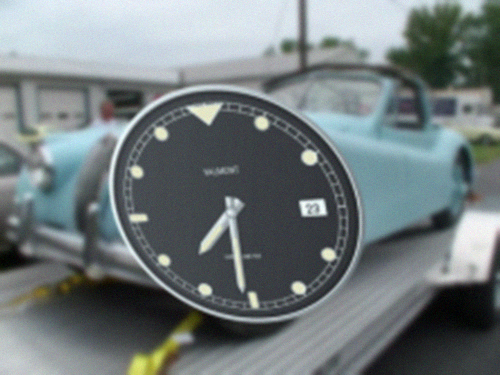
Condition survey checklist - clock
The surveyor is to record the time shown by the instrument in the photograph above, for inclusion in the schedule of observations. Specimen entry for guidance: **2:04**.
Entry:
**7:31**
